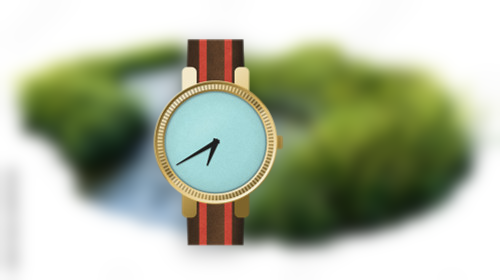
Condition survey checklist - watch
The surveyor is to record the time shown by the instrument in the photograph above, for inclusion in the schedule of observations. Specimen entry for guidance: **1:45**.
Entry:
**6:40**
